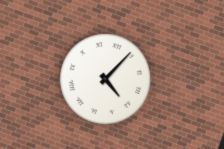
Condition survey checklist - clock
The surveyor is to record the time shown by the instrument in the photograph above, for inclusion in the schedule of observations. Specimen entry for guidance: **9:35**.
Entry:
**4:04**
